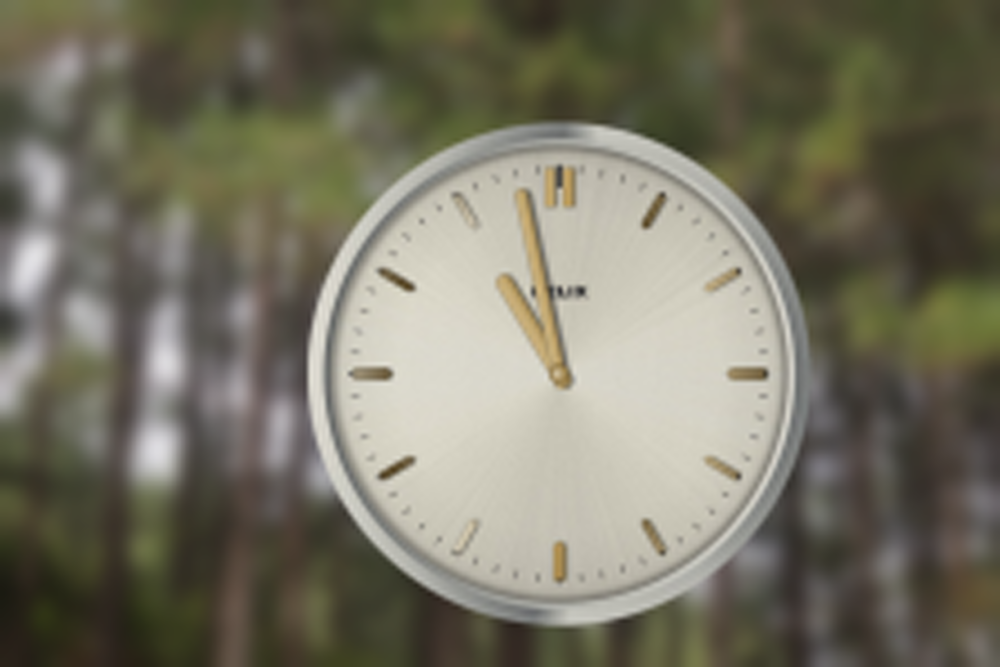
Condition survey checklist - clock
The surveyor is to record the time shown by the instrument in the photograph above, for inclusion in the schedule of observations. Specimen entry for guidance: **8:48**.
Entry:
**10:58**
